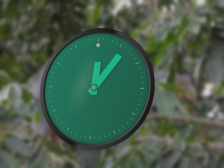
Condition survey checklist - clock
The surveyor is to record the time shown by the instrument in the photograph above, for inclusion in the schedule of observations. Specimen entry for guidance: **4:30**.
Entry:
**12:06**
